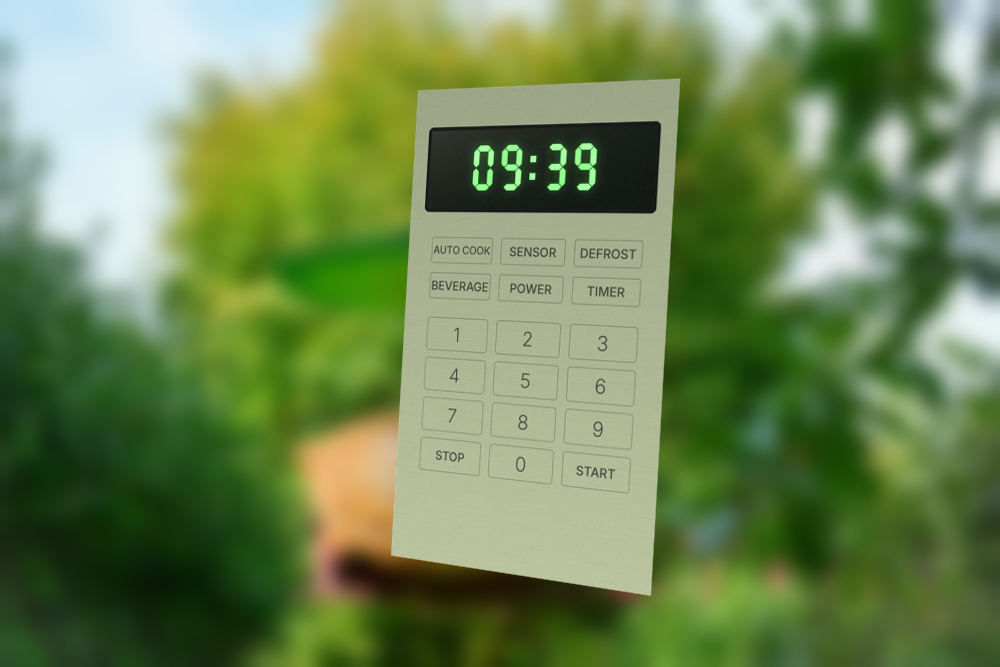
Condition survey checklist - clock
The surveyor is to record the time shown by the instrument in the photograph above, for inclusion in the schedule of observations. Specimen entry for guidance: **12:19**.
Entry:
**9:39**
